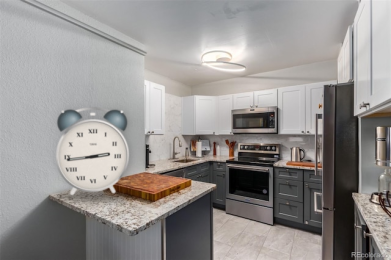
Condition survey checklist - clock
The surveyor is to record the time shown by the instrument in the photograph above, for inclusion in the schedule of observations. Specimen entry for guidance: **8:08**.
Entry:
**2:44**
